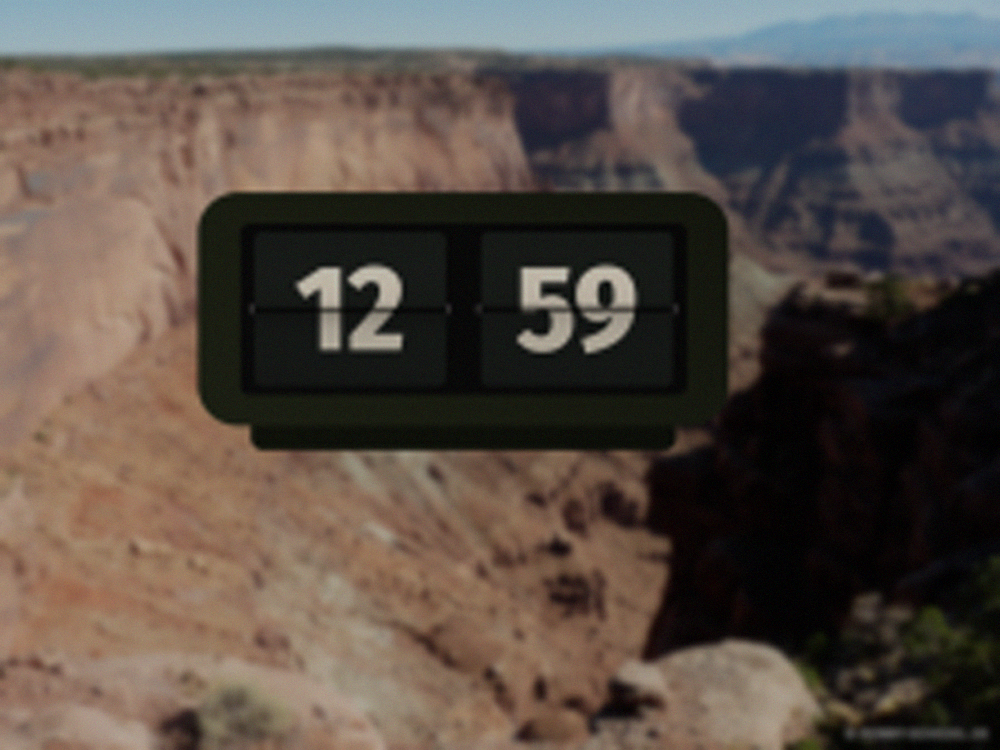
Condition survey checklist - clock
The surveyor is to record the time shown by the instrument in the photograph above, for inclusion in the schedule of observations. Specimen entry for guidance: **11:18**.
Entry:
**12:59**
